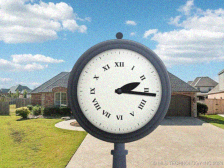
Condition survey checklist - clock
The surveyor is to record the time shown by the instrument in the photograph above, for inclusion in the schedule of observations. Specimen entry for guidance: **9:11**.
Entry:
**2:16**
